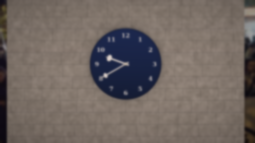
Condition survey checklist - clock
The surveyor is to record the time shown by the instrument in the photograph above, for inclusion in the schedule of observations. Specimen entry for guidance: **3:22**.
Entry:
**9:40**
